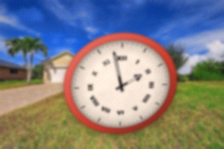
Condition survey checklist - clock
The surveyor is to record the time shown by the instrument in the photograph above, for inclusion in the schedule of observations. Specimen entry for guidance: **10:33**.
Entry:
**1:58**
